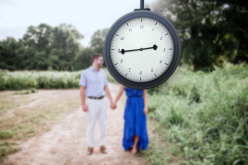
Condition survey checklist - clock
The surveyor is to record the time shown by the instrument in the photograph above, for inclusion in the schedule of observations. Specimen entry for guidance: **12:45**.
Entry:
**2:44**
